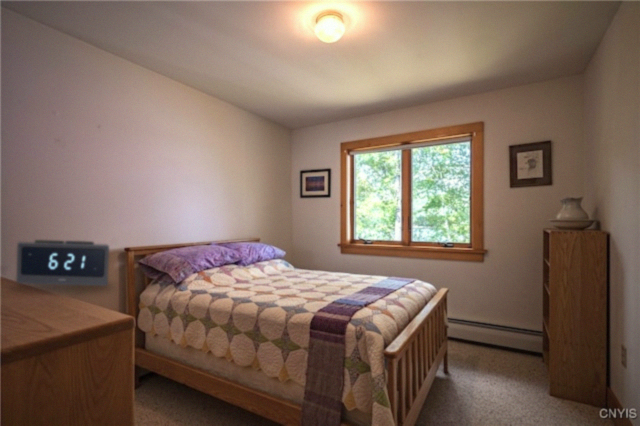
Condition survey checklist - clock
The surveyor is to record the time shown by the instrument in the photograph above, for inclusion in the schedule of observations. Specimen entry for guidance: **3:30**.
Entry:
**6:21**
